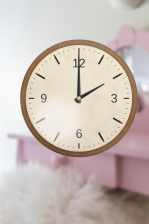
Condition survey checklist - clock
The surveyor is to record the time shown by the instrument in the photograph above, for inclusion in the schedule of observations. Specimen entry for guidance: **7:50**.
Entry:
**2:00**
